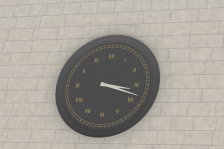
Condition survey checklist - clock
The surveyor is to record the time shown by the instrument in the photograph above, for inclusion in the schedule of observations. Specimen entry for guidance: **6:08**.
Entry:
**3:18**
